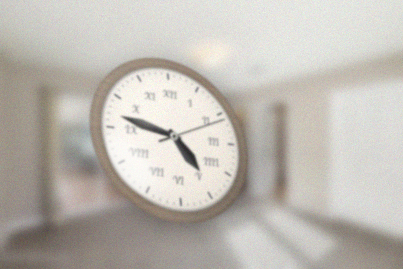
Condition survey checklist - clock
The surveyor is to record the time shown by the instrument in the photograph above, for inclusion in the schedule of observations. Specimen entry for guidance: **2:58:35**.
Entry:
**4:47:11**
